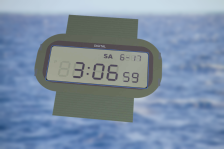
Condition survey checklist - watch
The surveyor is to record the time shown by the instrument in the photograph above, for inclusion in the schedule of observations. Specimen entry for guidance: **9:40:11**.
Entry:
**3:06:59**
